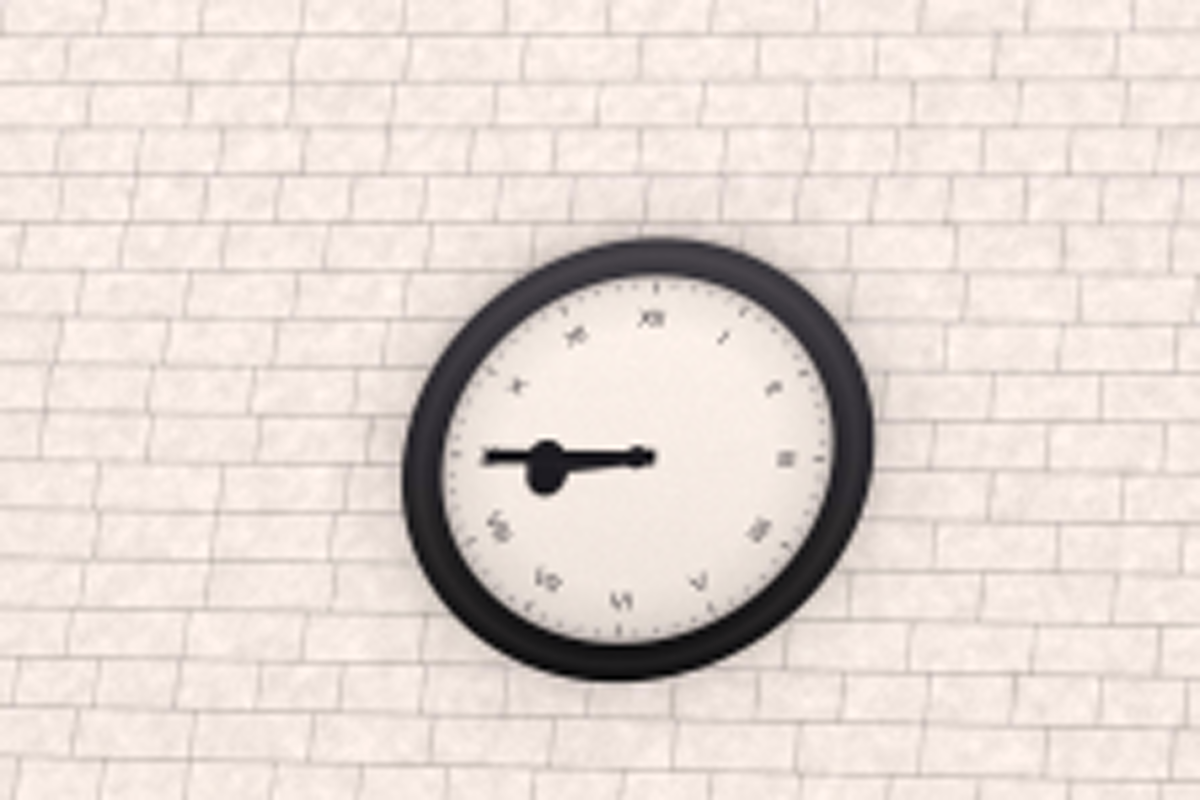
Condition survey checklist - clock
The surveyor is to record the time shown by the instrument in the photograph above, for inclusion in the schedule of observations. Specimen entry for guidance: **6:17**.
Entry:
**8:45**
